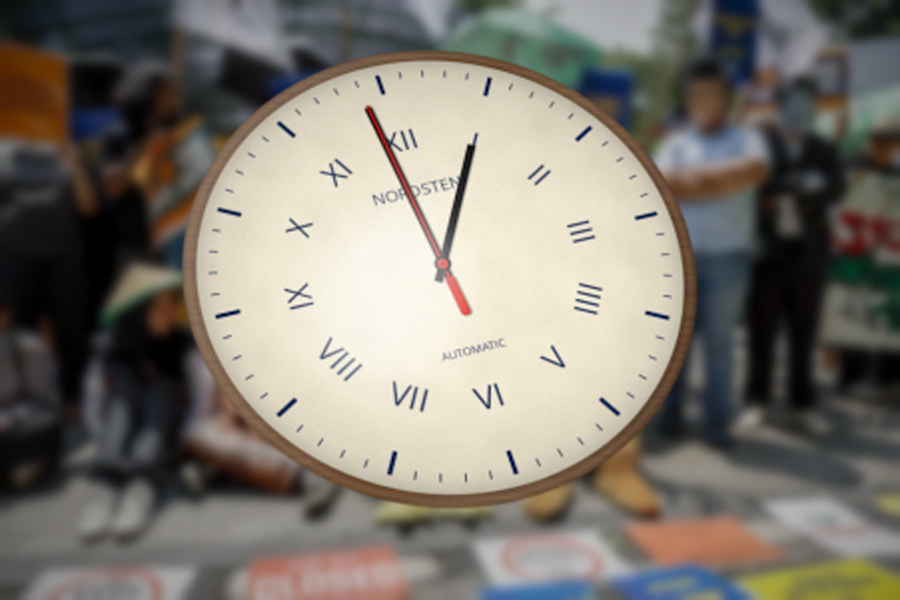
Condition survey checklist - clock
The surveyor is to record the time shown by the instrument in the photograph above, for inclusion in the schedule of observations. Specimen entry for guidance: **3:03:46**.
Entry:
**12:58:59**
